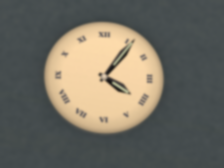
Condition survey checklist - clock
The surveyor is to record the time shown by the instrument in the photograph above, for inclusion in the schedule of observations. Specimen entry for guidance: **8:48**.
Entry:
**4:06**
